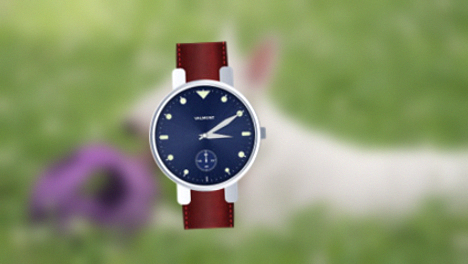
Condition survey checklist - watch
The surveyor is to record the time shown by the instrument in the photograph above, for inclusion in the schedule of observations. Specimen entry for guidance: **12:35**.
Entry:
**3:10**
